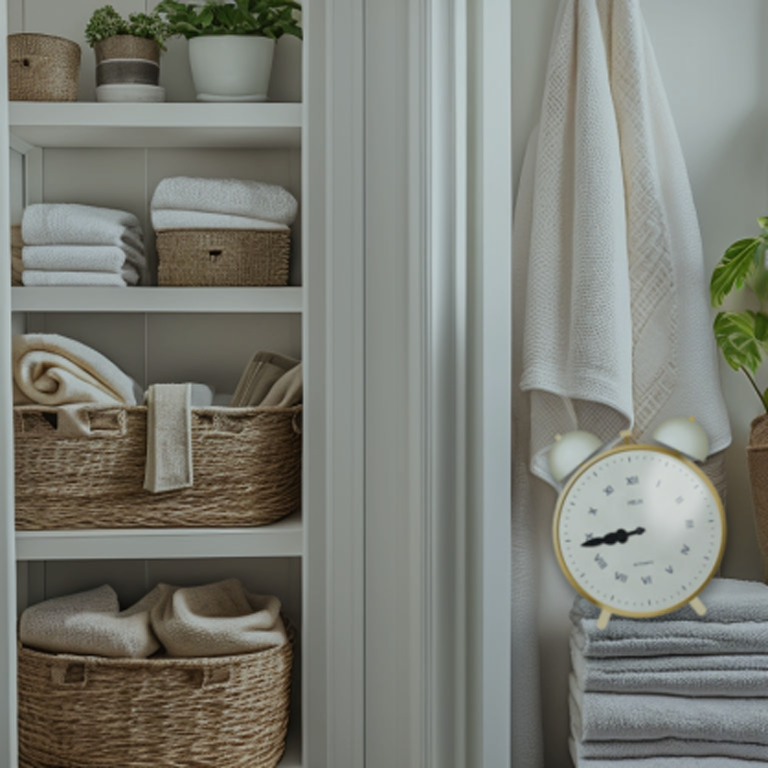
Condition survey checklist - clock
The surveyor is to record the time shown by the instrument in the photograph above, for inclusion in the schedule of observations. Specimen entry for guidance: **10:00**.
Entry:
**8:44**
